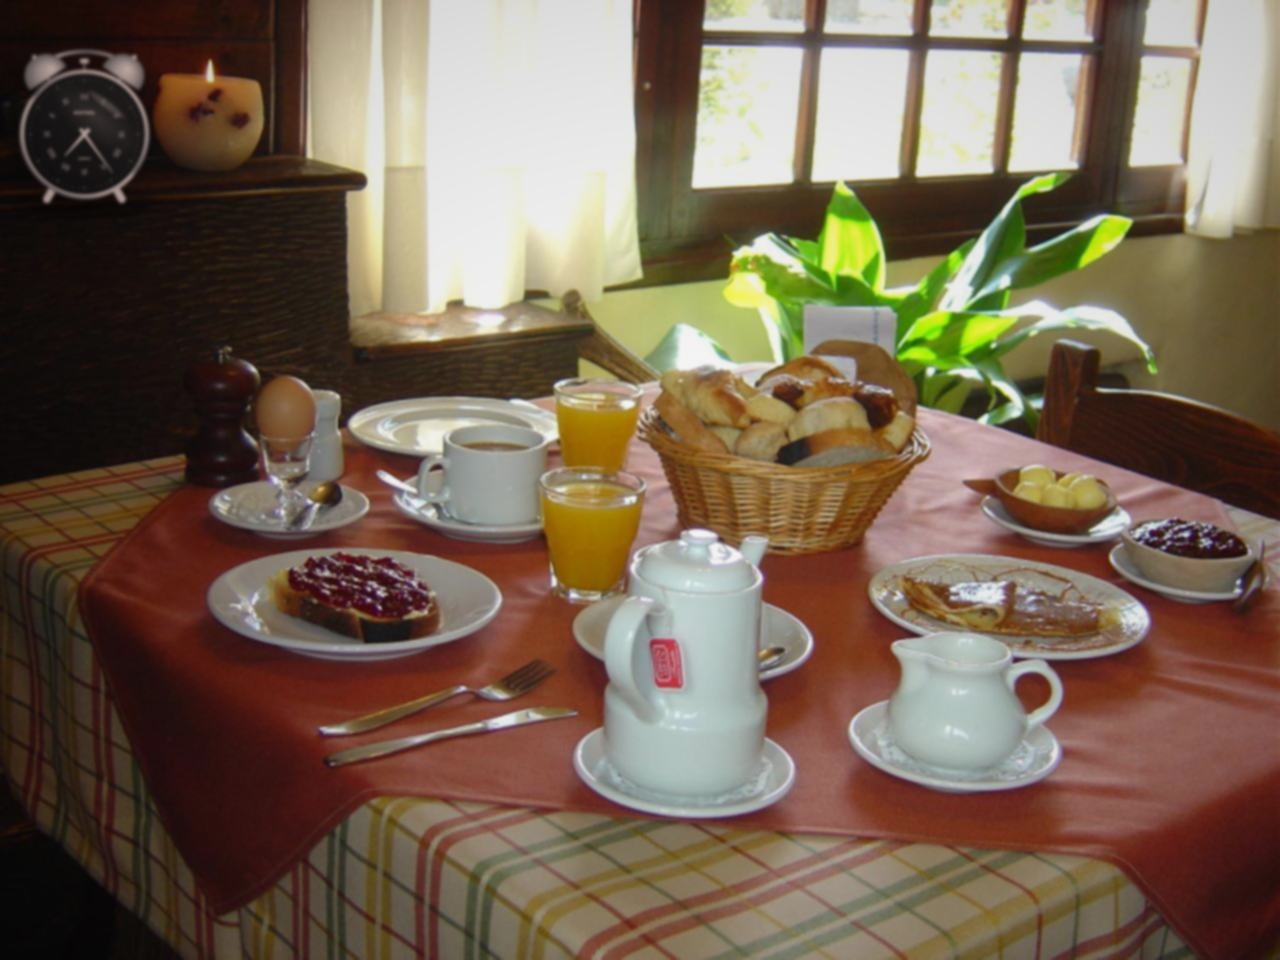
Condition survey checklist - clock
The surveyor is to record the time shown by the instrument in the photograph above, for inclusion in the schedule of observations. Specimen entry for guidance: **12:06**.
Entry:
**7:24**
